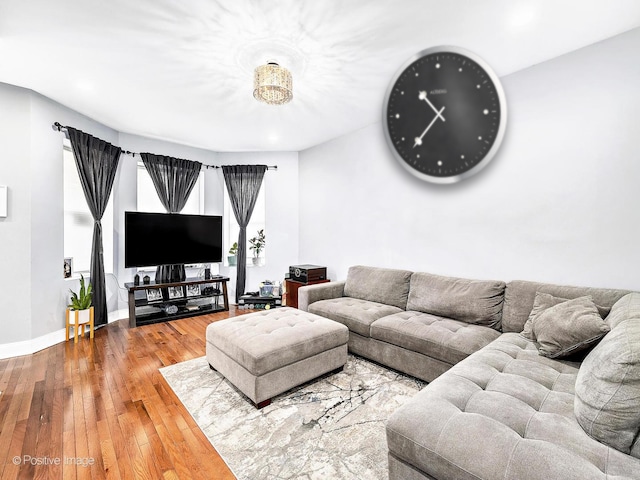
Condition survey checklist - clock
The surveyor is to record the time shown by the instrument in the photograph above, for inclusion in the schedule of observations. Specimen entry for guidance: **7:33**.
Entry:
**10:37**
